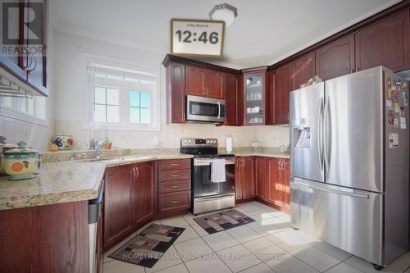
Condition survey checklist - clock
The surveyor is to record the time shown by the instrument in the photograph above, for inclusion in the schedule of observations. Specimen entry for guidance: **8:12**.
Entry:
**12:46**
